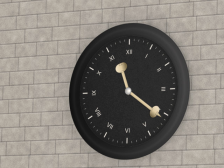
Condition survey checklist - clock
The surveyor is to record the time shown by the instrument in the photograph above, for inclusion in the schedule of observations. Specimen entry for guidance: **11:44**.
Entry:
**11:21**
